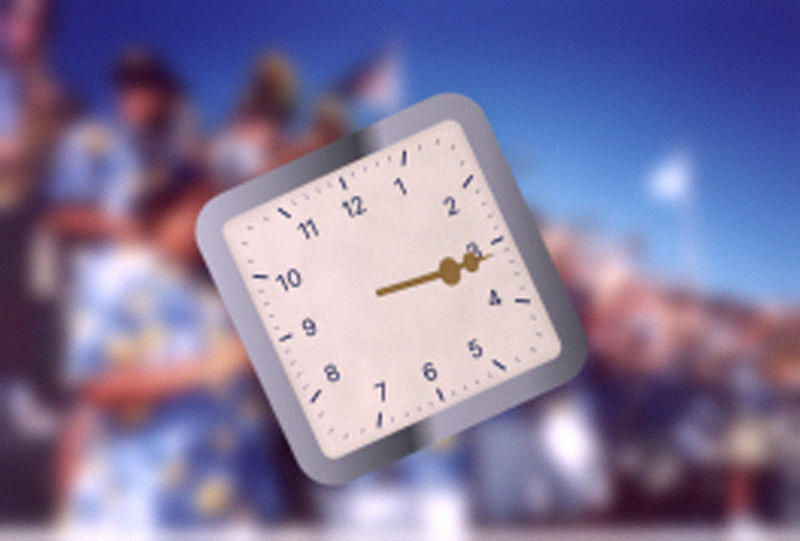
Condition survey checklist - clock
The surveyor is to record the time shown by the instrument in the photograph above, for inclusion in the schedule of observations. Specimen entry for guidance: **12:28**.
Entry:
**3:16**
